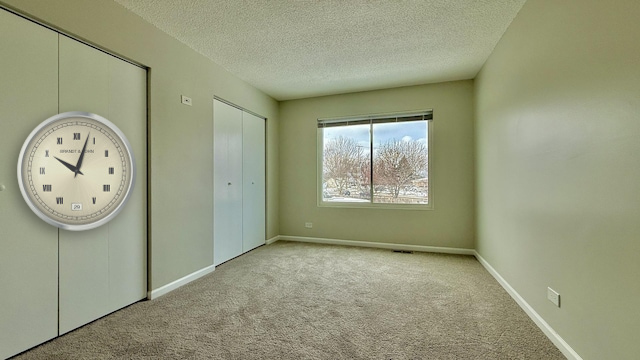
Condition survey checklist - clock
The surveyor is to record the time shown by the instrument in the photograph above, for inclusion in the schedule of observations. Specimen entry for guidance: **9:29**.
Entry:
**10:03**
